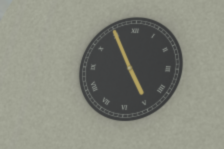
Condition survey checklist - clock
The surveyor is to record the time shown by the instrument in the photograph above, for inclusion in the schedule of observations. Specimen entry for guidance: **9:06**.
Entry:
**4:55**
